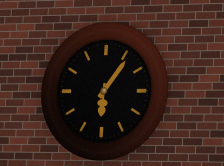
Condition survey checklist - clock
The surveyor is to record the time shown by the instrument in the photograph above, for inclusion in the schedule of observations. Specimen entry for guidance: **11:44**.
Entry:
**6:06**
